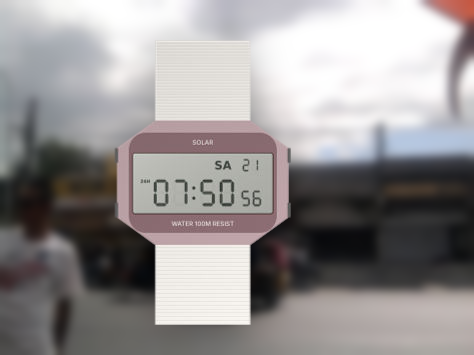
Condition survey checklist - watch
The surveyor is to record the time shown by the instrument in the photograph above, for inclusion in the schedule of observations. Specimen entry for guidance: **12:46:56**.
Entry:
**7:50:56**
